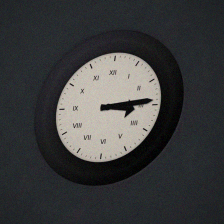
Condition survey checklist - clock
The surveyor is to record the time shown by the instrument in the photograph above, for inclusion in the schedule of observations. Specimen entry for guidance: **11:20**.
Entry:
**3:14**
